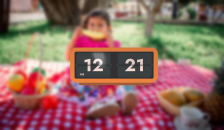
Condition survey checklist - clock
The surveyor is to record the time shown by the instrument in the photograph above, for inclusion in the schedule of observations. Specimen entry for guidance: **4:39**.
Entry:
**12:21**
